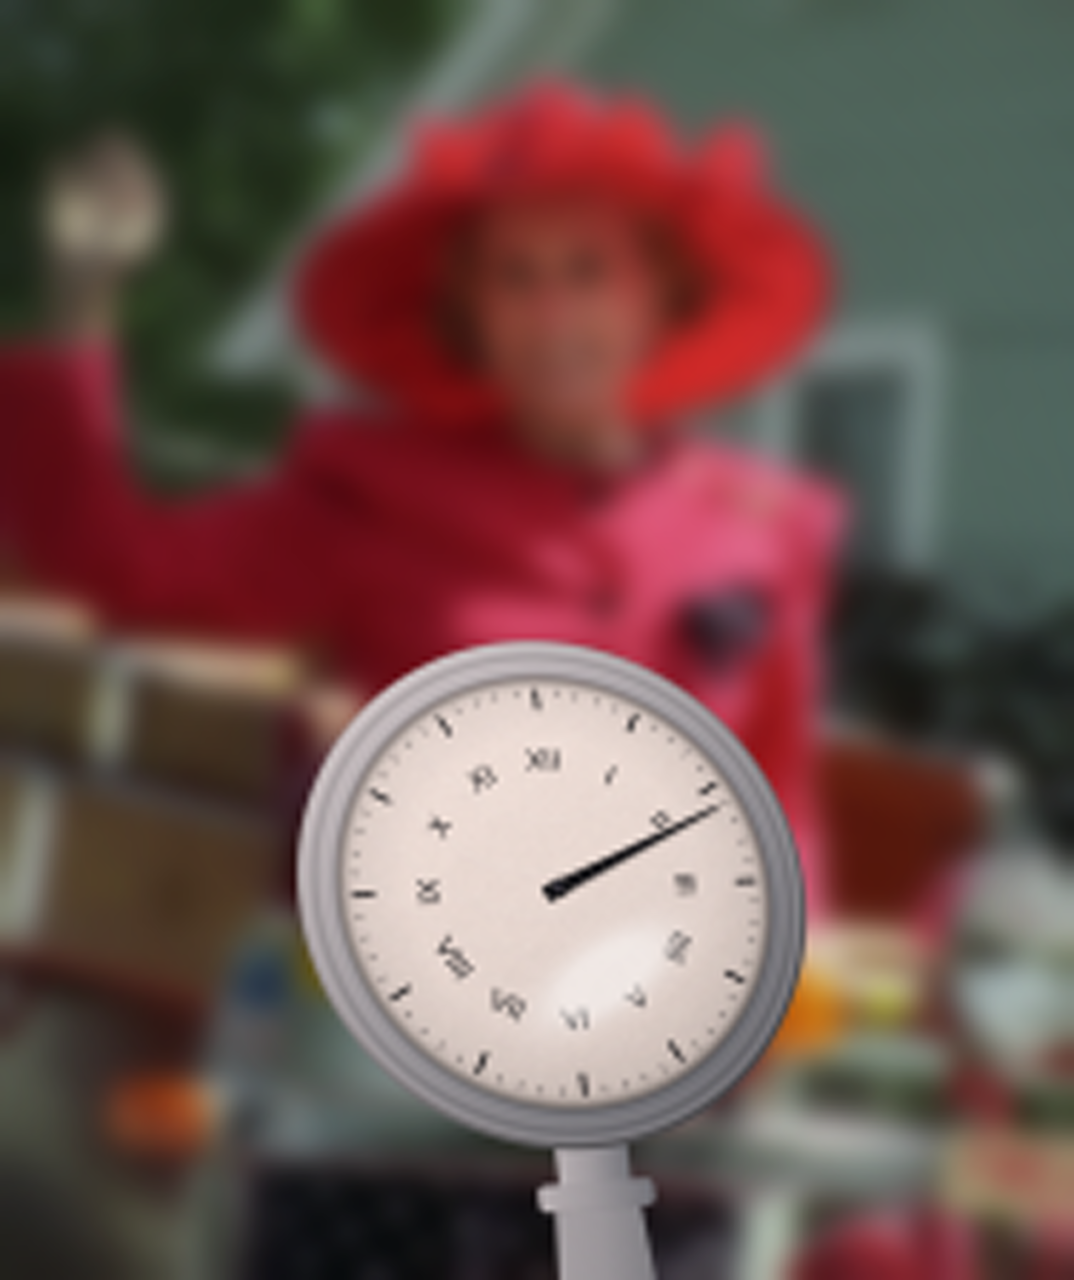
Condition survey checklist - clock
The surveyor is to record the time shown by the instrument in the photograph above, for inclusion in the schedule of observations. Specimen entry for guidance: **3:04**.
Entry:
**2:11**
